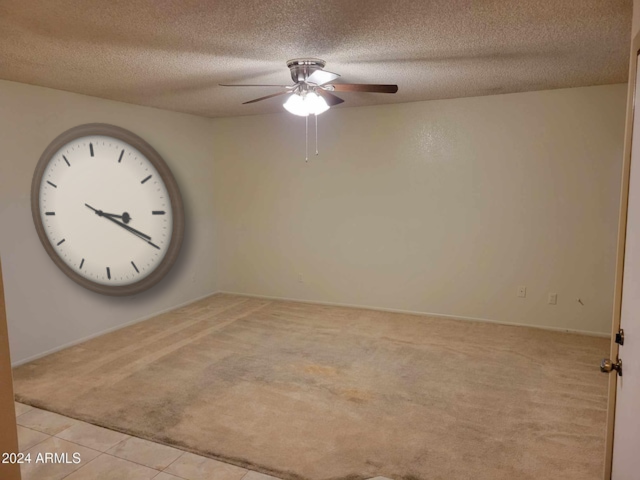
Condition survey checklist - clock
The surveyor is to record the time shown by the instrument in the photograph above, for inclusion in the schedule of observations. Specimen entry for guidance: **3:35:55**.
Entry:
**3:19:20**
